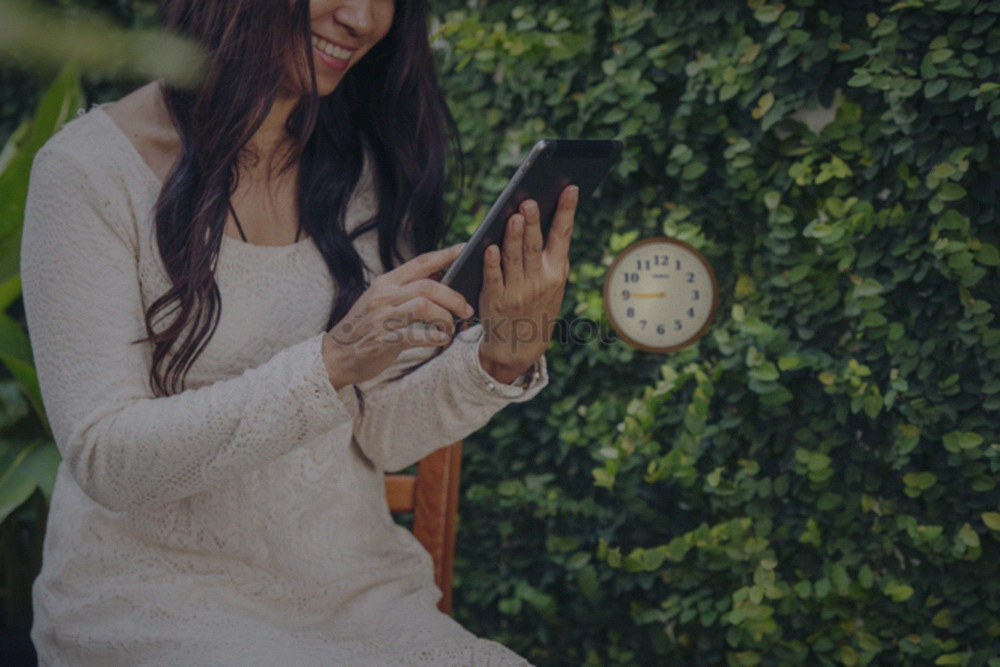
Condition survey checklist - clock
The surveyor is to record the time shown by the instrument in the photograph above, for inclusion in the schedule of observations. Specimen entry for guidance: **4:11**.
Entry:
**8:45**
